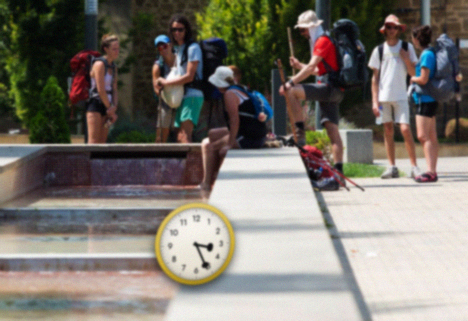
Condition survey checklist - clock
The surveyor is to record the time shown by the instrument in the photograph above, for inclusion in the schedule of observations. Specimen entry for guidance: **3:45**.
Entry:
**3:26**
